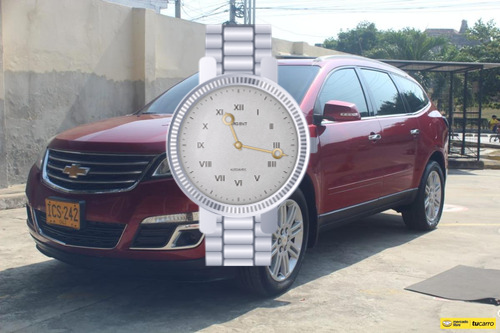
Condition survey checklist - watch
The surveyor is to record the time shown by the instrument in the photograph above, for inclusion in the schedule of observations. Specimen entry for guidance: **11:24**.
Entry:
**11:17**
